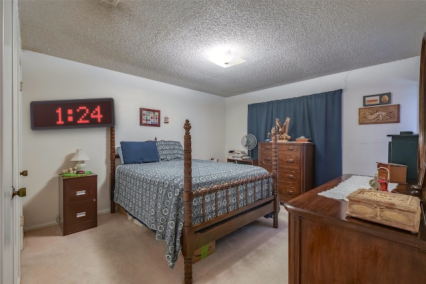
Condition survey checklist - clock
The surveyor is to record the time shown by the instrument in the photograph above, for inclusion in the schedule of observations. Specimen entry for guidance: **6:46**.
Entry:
**1:24**
